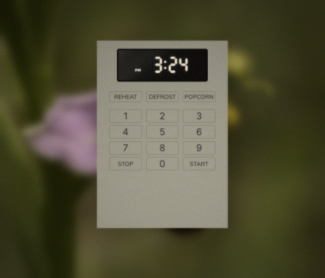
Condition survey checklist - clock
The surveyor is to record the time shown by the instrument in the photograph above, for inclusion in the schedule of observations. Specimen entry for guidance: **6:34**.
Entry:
**3:24**
